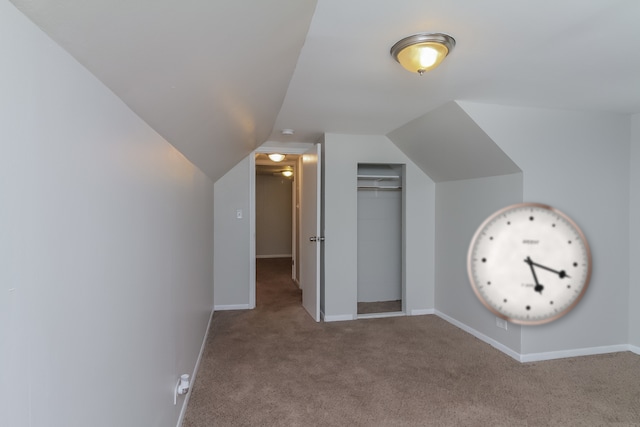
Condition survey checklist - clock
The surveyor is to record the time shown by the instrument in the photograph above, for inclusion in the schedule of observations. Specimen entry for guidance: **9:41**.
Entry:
**5:18**
